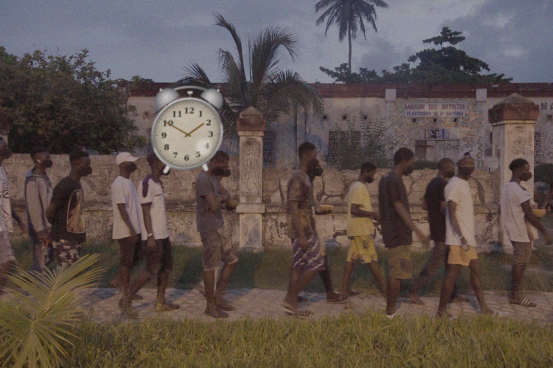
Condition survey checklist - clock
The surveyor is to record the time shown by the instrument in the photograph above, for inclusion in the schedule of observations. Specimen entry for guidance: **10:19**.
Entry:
**1:50**
